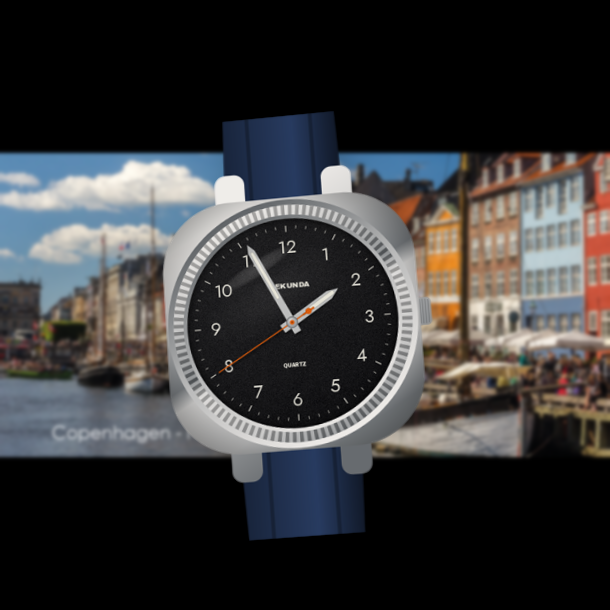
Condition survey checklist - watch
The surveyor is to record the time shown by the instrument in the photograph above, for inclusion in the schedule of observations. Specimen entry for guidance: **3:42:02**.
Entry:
**1:55:40**
